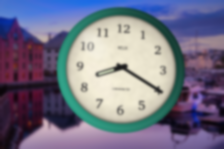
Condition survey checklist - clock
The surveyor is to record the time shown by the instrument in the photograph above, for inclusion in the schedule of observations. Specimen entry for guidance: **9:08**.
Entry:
**8:20**
